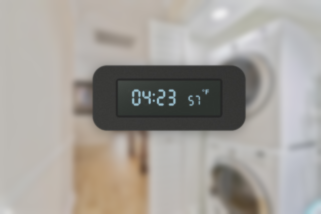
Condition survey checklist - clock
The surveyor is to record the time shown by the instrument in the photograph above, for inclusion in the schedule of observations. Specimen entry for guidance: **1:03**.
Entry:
**4:23**
